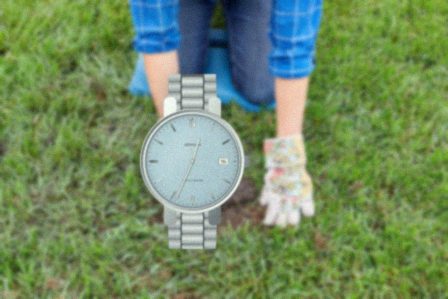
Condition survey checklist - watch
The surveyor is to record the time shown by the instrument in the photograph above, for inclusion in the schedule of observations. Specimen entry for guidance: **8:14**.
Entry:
**12:34**
